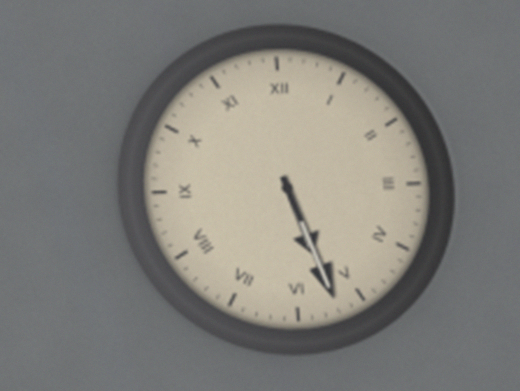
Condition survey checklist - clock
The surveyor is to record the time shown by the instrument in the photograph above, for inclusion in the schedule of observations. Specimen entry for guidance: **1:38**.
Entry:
**5:27**
